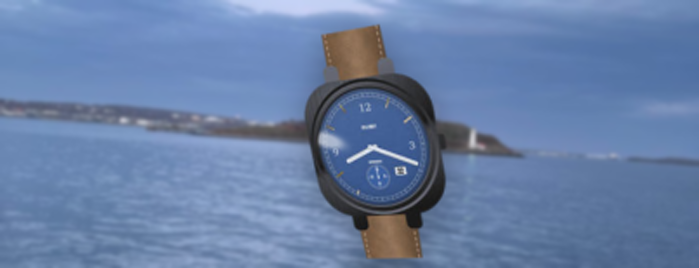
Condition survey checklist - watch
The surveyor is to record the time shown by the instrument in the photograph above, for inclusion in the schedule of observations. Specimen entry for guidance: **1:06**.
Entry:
**8:19**
